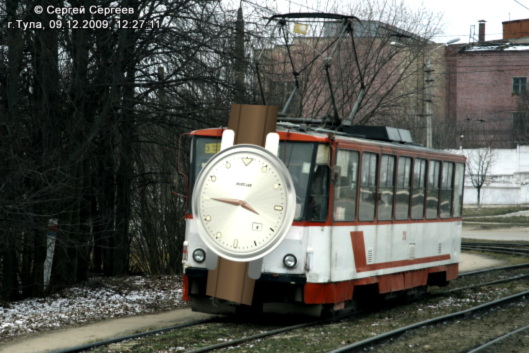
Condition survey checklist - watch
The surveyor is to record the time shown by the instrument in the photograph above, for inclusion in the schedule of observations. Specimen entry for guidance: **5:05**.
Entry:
**3:45**
